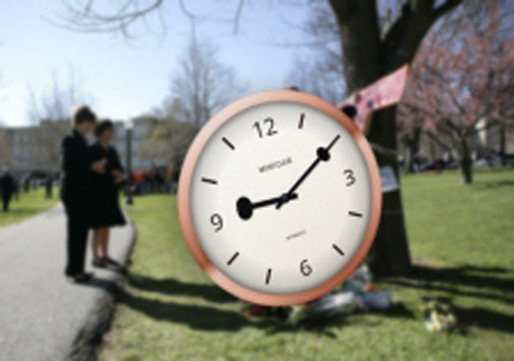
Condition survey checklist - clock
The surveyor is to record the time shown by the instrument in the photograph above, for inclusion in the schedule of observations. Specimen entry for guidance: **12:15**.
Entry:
**9:10**
